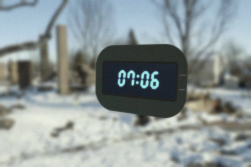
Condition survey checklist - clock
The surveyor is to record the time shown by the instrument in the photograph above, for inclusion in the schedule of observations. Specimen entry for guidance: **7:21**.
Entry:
**7:06**
